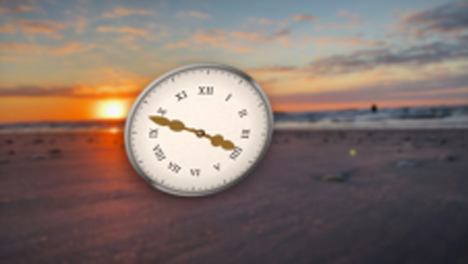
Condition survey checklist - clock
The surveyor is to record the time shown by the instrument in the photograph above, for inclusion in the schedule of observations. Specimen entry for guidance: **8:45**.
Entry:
**3:48**
